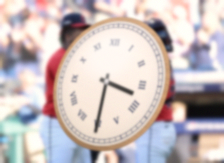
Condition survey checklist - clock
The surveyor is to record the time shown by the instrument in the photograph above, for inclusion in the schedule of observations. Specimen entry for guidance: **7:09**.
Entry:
**3:30**
